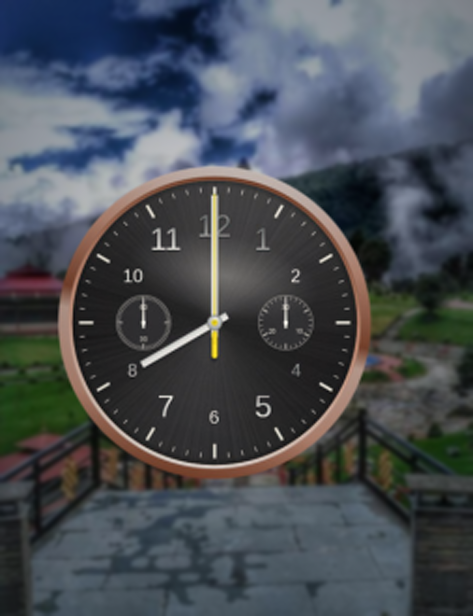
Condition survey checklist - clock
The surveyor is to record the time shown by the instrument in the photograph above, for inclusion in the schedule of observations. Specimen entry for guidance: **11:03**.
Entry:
**8:00**
